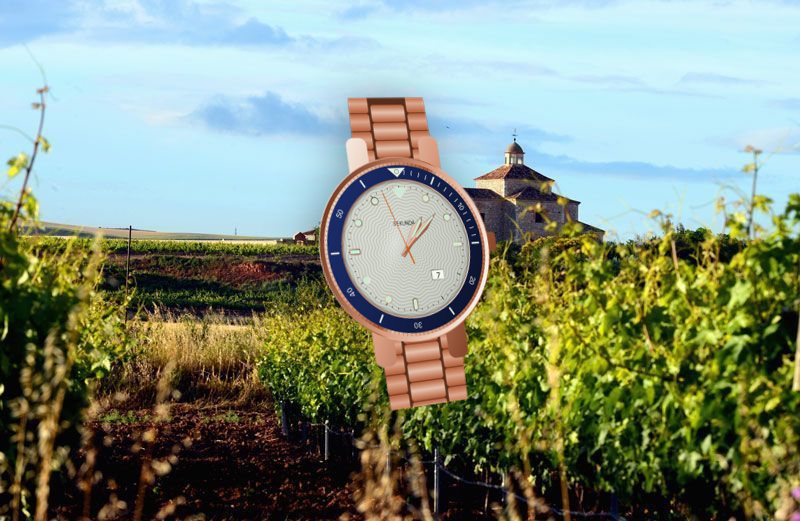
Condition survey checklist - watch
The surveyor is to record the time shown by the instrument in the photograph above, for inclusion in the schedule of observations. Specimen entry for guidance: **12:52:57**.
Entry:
**1:07:57**
